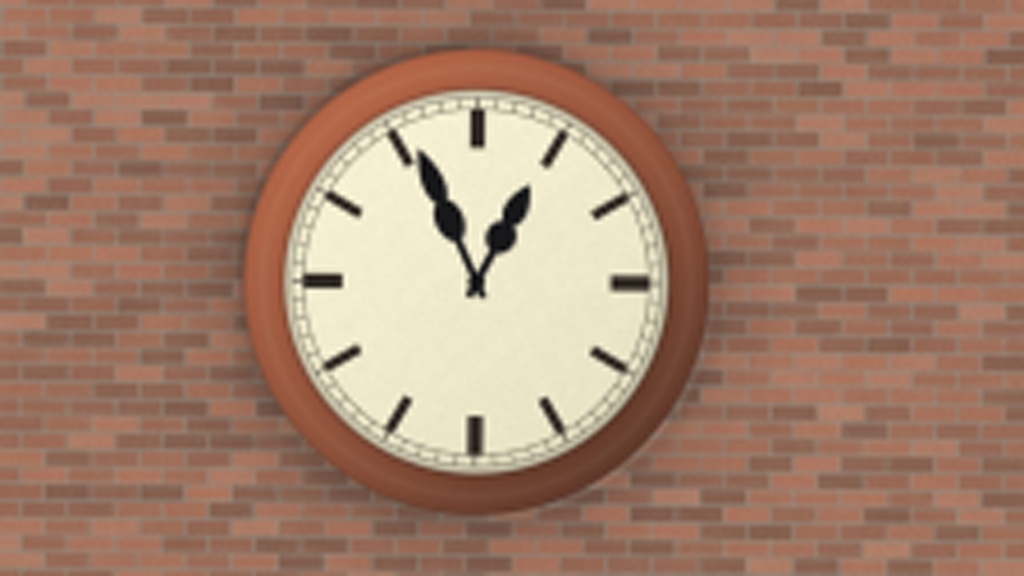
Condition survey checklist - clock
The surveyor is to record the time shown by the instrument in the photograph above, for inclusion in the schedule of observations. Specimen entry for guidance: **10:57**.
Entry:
**12:56**
